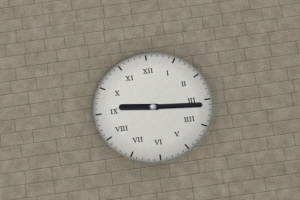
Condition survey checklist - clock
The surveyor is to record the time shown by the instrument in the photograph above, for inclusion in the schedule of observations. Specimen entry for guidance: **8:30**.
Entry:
**9:16**
